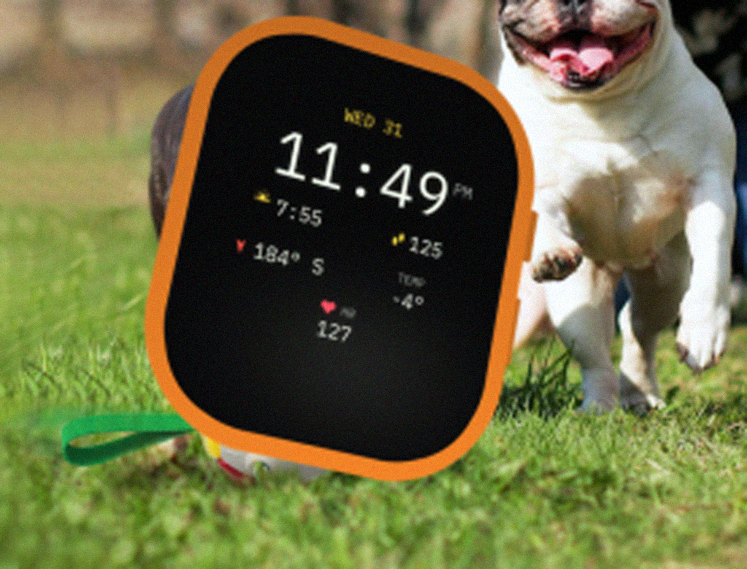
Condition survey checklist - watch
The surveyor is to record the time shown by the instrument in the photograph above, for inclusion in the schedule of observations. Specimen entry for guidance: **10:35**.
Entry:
**11:49**
